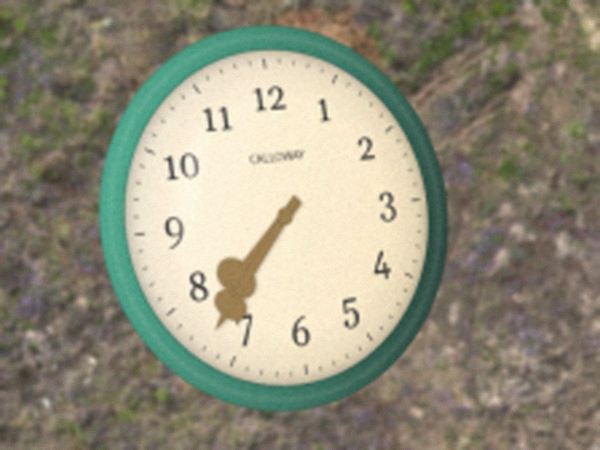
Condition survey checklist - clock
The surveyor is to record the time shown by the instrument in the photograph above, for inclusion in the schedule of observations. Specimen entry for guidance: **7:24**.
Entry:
**7:37**
